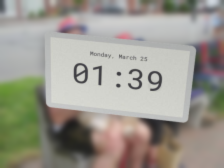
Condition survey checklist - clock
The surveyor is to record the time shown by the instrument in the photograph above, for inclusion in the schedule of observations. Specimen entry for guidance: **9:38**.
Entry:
**1:39**
